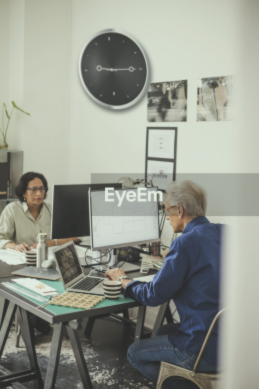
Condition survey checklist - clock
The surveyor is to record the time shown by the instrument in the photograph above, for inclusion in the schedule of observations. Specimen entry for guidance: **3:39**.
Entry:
**9:15**
